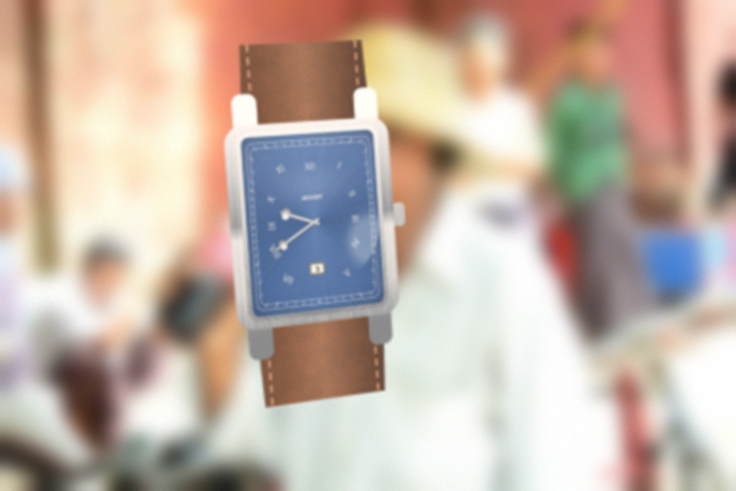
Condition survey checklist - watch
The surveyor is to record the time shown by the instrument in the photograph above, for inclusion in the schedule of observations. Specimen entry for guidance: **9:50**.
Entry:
**9:40**
